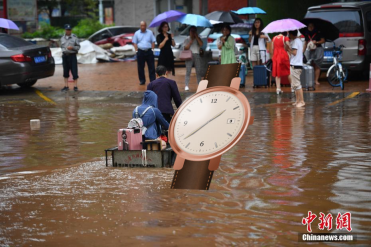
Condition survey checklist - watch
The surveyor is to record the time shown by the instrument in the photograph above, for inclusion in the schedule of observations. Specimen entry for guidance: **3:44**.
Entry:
**1:38**
